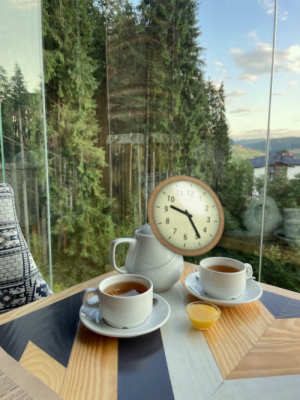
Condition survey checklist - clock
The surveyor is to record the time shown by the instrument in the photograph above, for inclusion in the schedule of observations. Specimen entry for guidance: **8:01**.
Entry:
**9:24**
